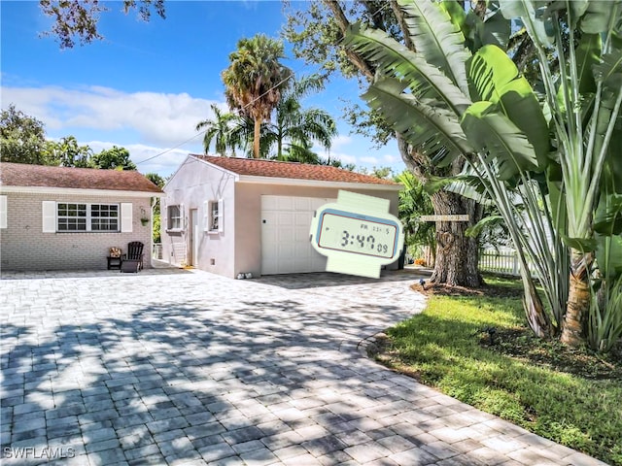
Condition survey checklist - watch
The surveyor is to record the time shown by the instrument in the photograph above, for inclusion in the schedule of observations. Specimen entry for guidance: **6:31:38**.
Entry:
**3:47:09**
